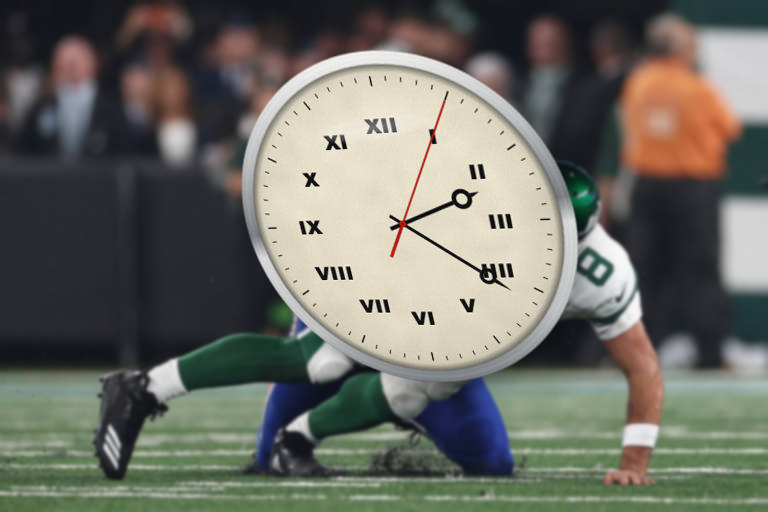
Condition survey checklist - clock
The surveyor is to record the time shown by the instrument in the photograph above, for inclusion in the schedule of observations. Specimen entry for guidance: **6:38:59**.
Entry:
**2:21:05**
